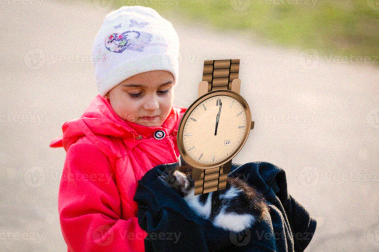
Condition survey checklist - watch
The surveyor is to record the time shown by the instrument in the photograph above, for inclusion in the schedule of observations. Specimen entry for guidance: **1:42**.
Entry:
**12:01**
